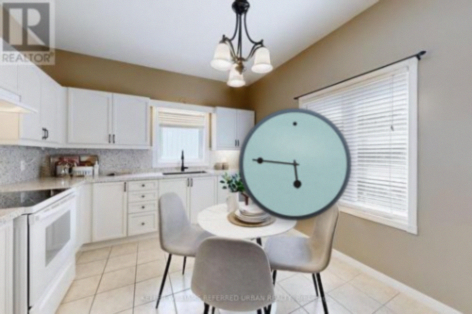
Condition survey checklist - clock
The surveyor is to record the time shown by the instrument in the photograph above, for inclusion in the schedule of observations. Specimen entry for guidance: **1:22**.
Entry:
**5:46**
